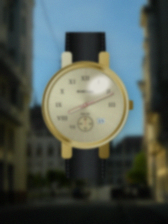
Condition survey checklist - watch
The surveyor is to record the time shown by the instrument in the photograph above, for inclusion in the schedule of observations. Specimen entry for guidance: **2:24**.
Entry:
**8:11**
